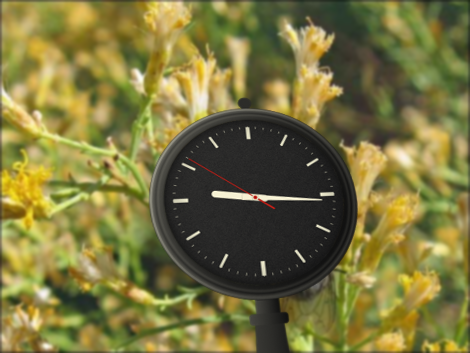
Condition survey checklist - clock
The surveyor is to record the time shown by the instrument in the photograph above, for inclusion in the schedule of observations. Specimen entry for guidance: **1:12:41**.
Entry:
**9:15:51**
